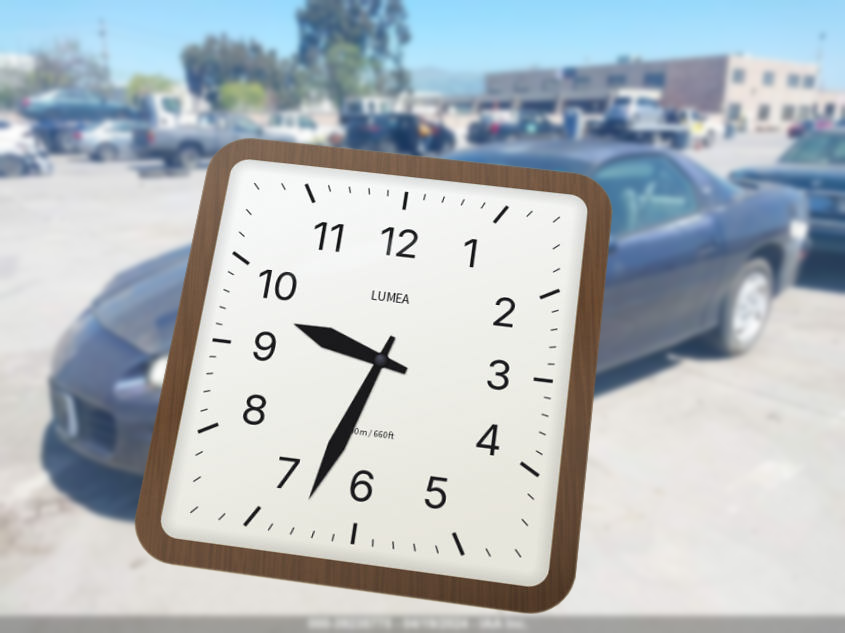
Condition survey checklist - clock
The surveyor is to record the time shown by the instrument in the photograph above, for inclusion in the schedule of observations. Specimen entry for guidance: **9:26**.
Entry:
**9:33**
